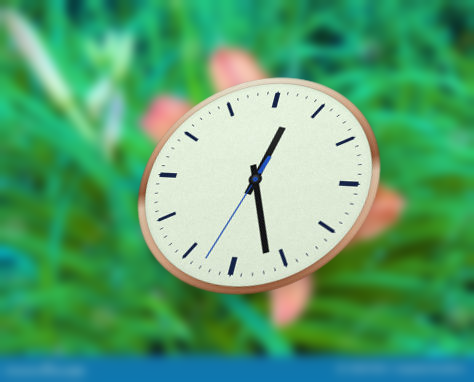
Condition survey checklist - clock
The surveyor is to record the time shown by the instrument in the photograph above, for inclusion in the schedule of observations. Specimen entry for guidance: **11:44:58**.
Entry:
**12:26:33**
